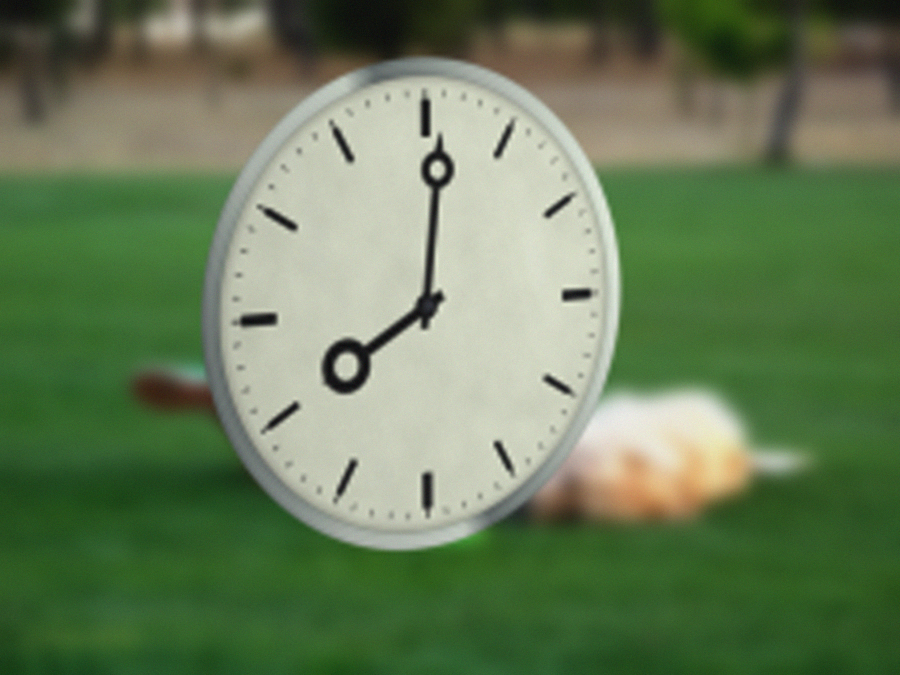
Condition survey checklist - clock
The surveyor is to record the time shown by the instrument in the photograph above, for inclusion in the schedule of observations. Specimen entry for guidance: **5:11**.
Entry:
**8:01**
